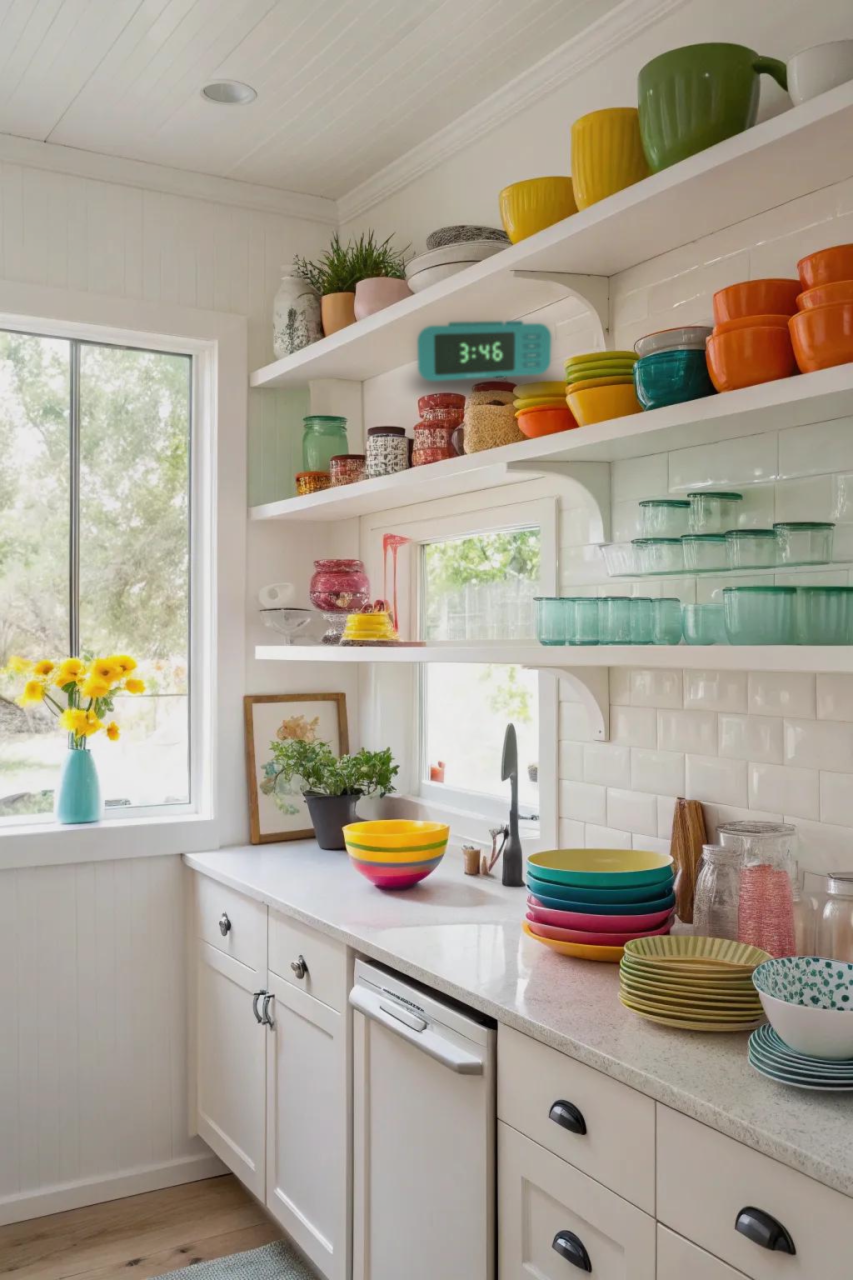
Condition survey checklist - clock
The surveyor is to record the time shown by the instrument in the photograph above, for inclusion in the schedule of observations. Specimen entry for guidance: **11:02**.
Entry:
**3:46**
